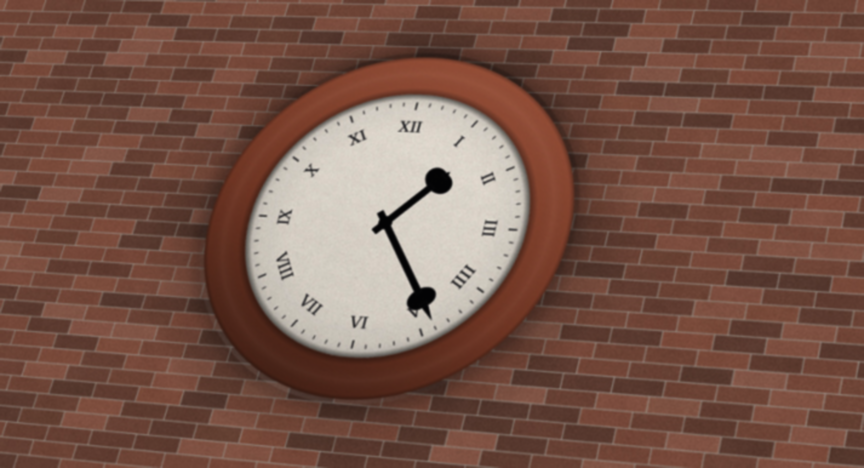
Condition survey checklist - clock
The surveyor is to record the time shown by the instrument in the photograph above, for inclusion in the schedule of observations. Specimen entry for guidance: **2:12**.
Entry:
**1:24**
